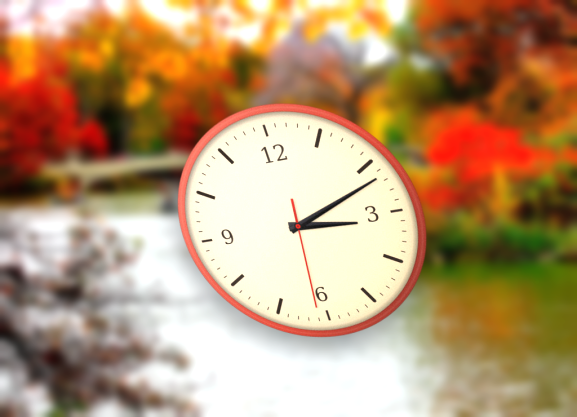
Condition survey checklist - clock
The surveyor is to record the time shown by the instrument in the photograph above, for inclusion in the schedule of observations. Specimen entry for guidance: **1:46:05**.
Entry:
**3:11:31**
